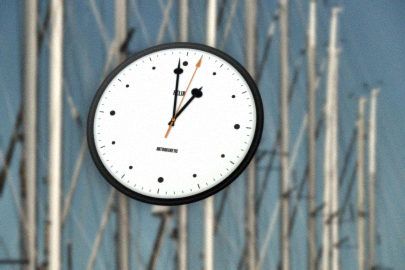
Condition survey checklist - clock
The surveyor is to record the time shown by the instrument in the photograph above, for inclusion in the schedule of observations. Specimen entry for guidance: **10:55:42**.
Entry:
**12:59:02**
